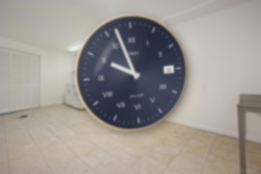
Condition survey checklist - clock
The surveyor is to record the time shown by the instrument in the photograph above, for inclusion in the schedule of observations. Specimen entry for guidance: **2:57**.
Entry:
**9:57**
